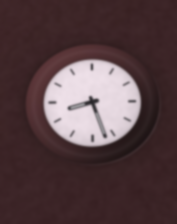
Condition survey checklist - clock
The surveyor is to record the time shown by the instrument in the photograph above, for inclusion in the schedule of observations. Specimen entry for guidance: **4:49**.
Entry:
**8:27**
